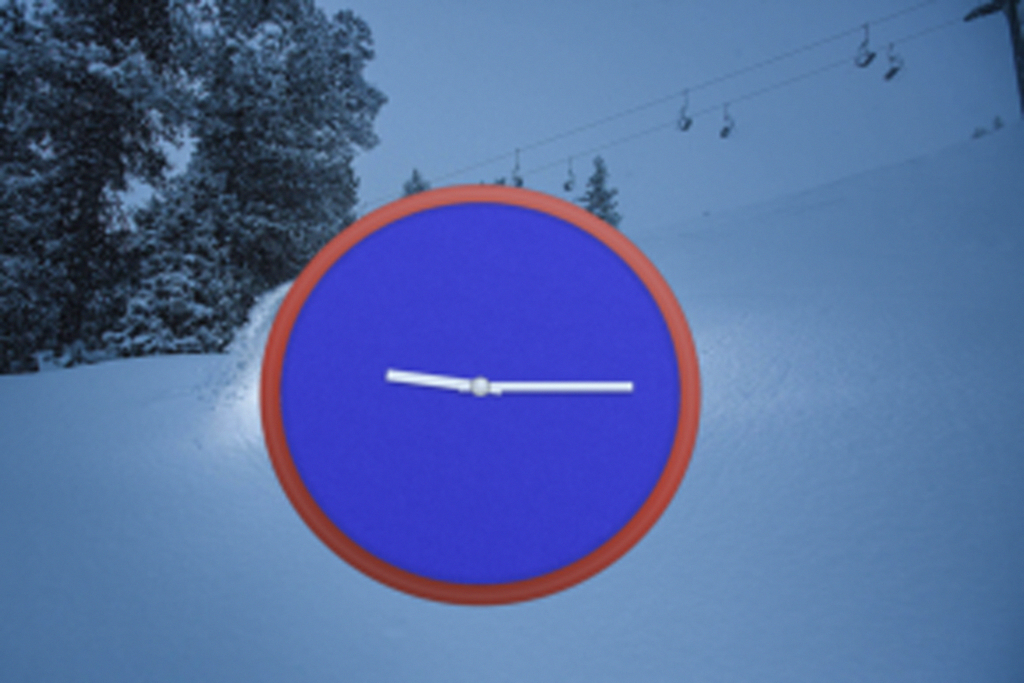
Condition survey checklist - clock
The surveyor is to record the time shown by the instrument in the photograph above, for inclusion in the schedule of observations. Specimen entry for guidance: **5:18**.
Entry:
**9:15**
